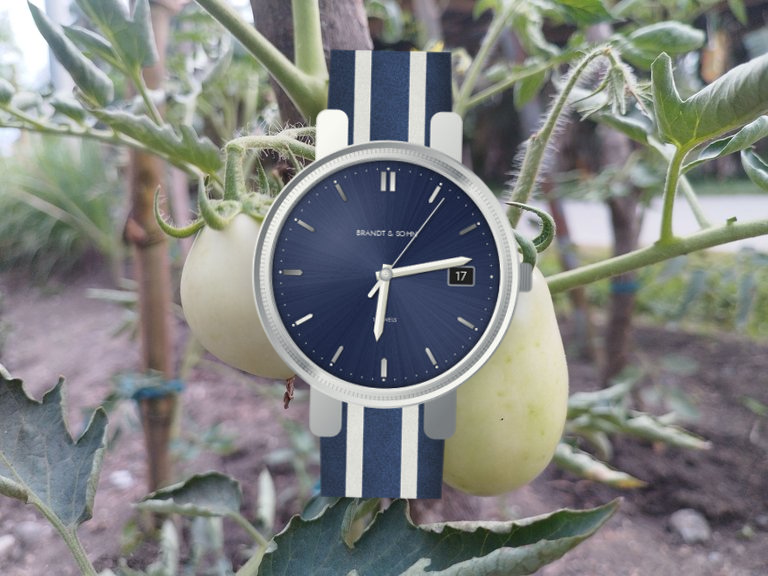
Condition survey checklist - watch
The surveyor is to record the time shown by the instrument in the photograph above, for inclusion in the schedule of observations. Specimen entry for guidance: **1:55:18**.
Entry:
**6:13:06**
